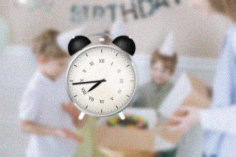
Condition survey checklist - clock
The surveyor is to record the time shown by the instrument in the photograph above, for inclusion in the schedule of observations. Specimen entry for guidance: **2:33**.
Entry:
**7:44**
